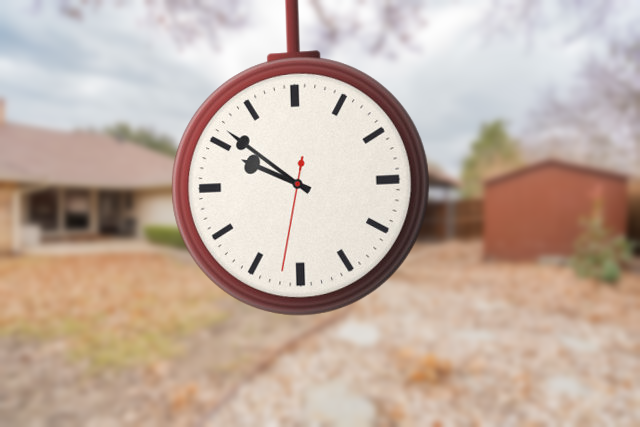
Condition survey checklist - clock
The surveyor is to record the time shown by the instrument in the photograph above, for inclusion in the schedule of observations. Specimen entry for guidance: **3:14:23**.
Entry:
**9:51:32**
